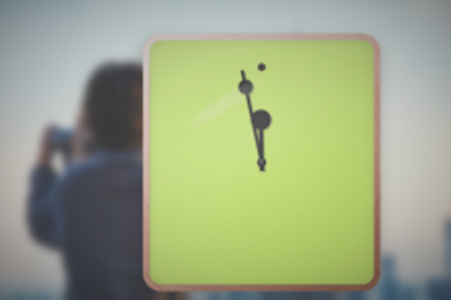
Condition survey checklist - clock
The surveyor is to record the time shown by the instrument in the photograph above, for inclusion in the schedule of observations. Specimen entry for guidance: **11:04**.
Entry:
**11:58**
